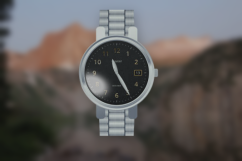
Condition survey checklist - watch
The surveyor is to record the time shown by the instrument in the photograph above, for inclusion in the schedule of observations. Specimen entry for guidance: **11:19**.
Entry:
**11:25**
